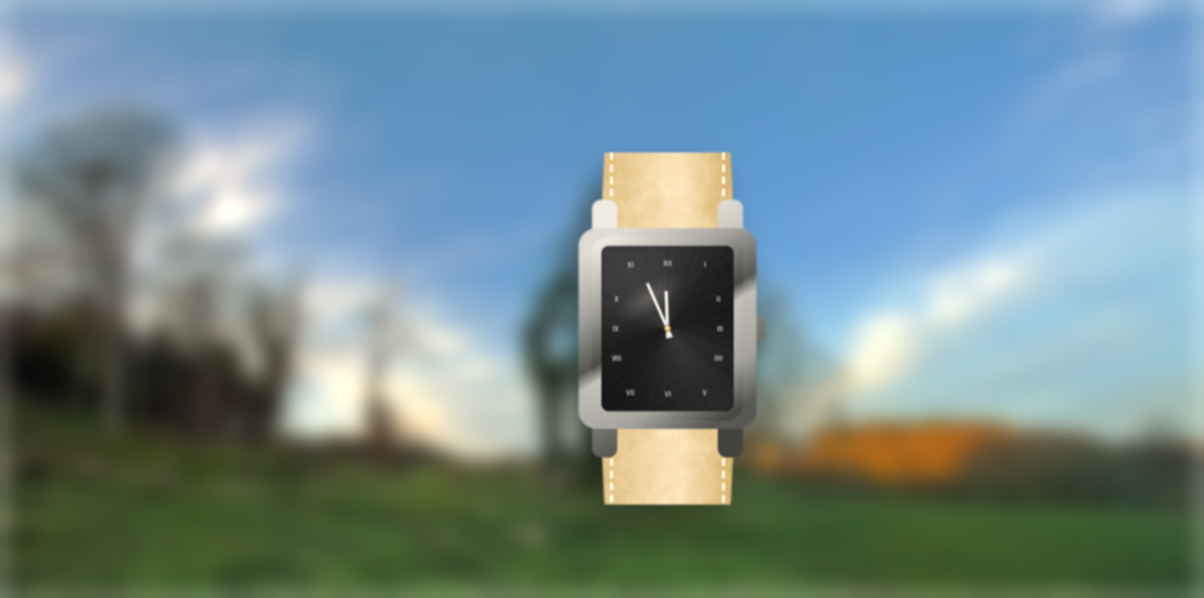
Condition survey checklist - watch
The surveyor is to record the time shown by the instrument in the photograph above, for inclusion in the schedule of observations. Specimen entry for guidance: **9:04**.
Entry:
**11:56**
